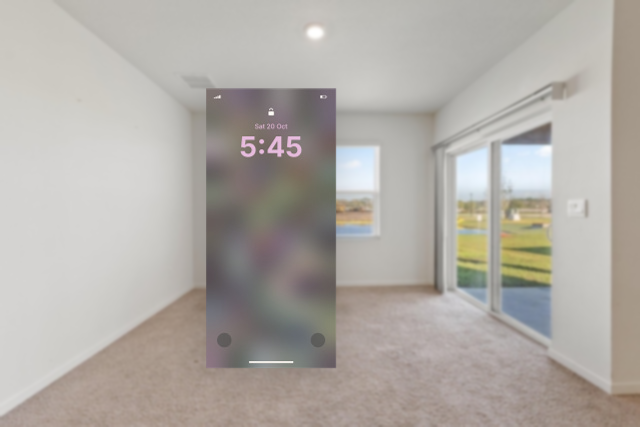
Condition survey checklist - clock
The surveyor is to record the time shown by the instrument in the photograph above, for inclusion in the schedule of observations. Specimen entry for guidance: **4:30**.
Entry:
**5:45**
